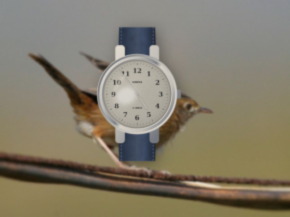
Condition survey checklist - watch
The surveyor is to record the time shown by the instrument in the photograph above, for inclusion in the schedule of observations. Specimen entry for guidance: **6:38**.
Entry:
**4:54**
